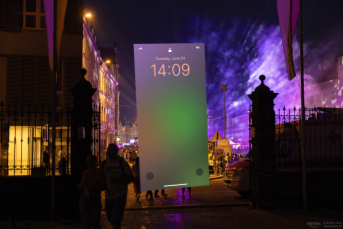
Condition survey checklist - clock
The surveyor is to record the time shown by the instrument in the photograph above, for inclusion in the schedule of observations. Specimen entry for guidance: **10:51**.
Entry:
**14:09**
